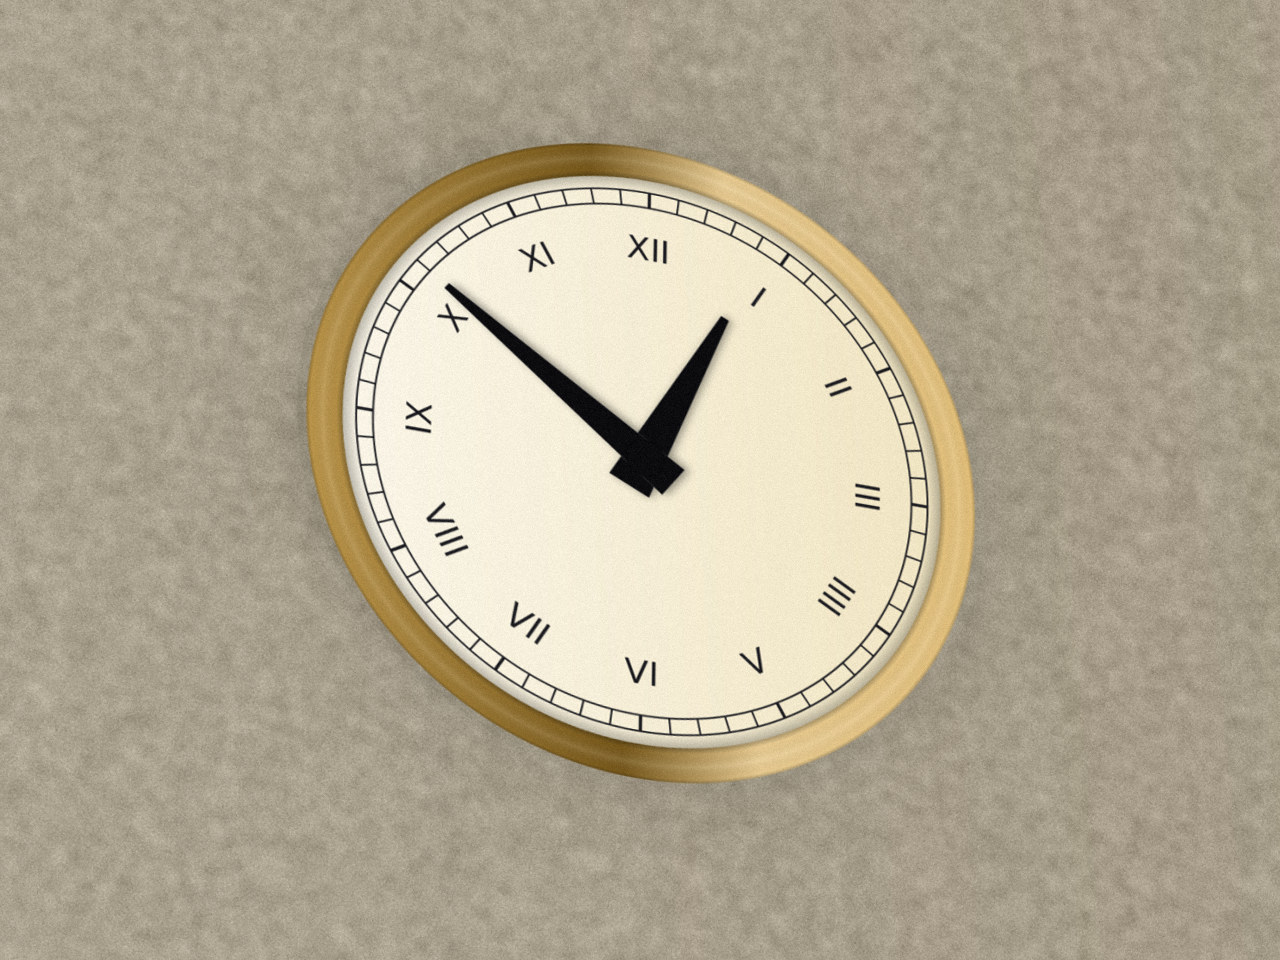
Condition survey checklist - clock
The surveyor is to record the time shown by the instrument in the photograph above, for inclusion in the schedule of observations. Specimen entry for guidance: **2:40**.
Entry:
**12:51**
